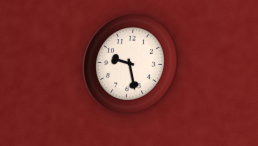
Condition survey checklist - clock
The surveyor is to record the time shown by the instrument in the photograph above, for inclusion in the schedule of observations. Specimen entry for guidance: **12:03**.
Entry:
**9:27**
